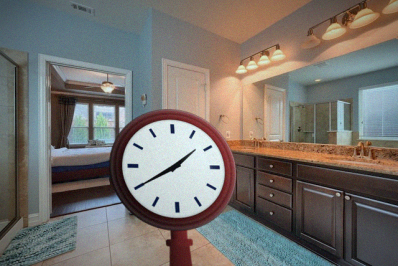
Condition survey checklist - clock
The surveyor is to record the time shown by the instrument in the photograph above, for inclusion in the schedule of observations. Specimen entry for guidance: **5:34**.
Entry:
**1:40**
